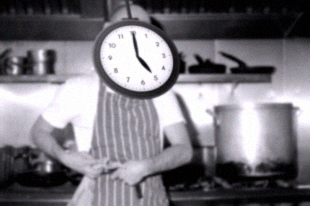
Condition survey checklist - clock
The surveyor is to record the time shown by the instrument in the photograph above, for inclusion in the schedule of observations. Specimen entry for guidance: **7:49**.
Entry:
**5:00**
